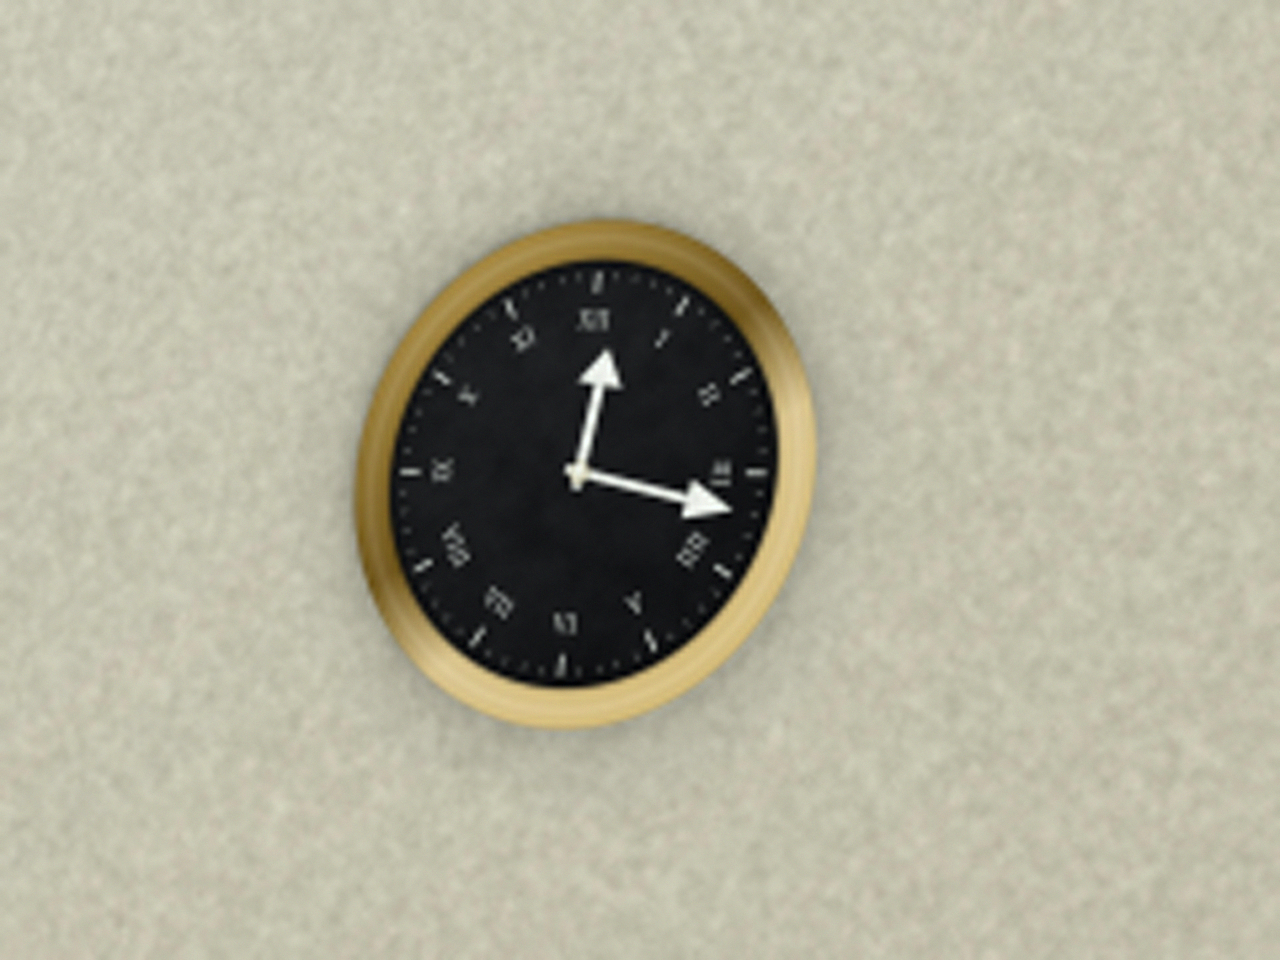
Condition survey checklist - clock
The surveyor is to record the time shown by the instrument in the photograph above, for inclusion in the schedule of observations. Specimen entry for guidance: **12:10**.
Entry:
**12:17**
